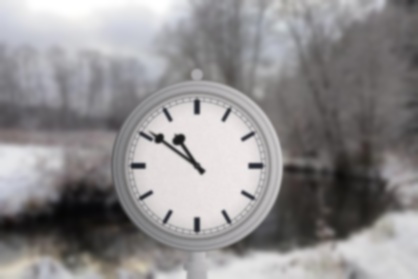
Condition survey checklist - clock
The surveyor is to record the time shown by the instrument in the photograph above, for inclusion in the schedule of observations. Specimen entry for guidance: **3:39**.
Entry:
**10:51**
